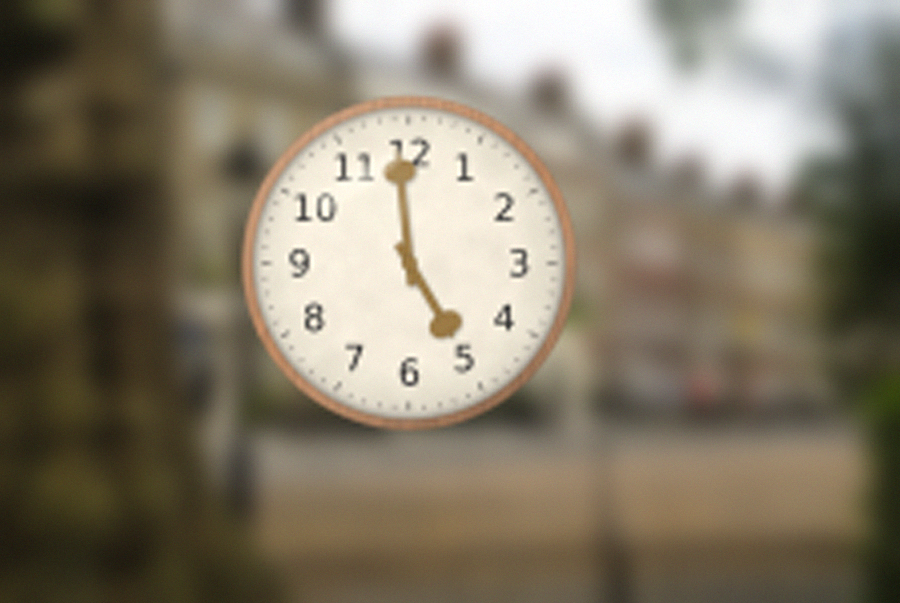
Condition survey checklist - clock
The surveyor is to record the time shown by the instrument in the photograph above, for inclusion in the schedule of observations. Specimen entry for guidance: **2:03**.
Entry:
**4:59**
